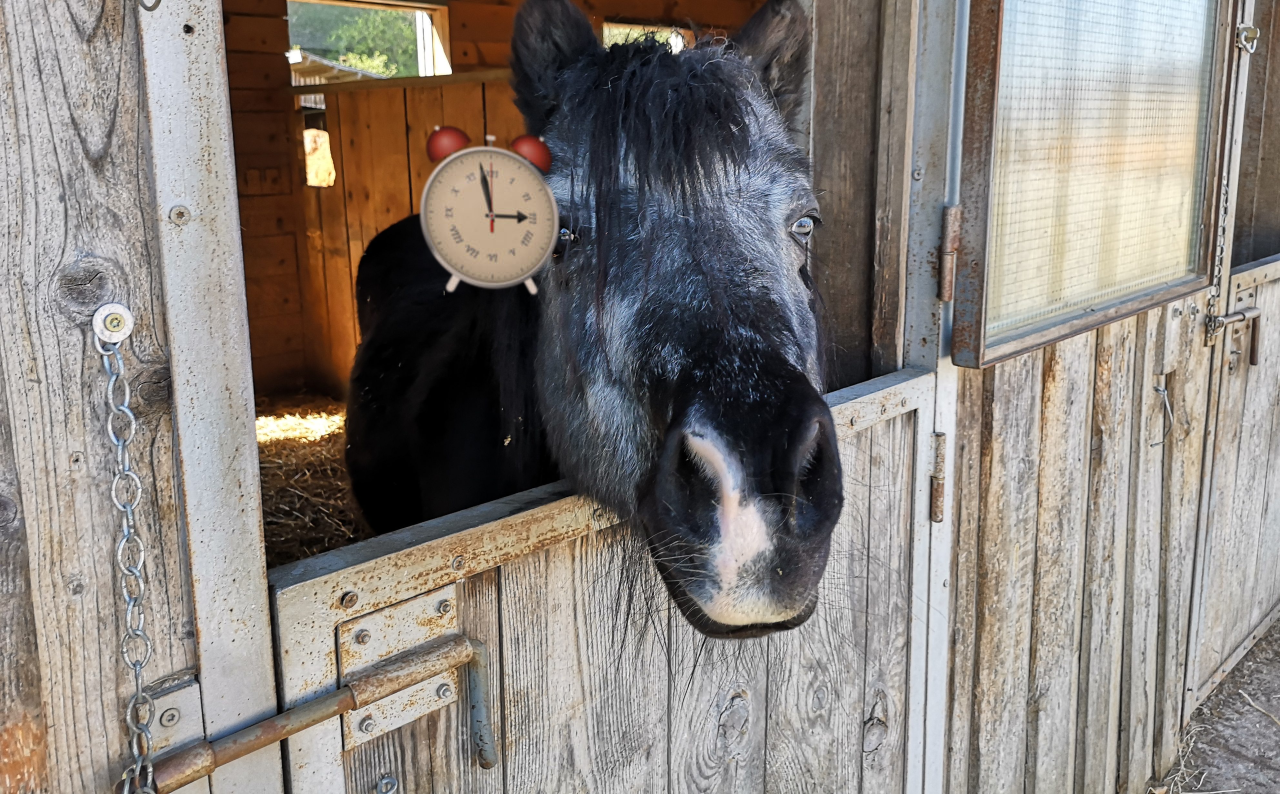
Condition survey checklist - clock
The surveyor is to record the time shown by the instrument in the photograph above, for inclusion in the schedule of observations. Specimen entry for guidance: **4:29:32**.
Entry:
**2:58:00**
